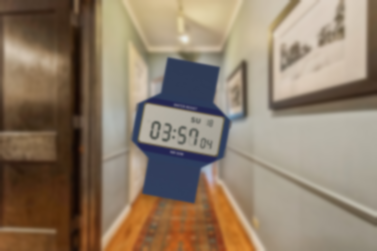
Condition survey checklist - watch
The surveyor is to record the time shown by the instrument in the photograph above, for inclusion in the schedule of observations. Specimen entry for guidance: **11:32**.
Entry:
**3:57**
